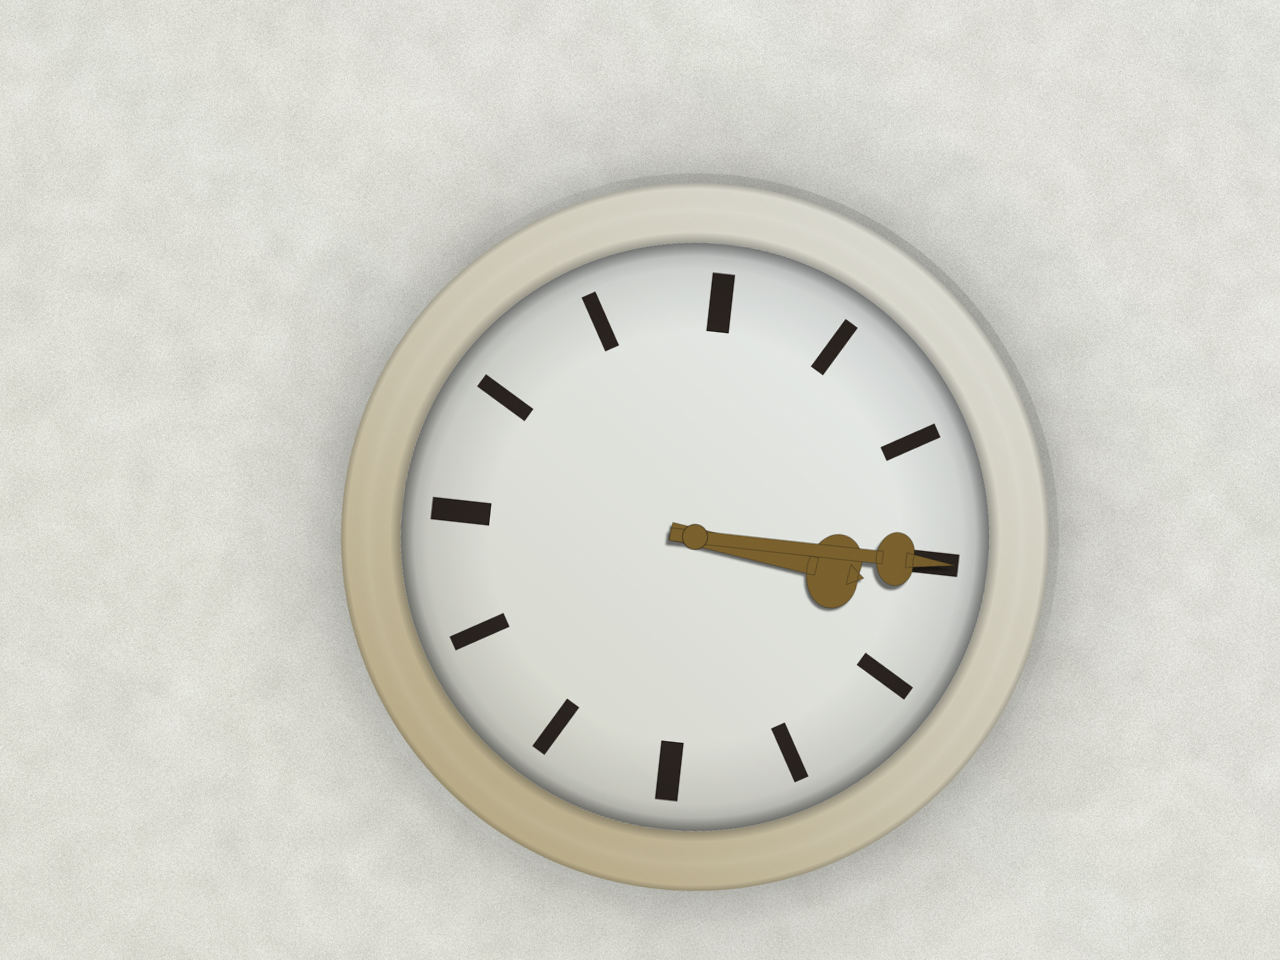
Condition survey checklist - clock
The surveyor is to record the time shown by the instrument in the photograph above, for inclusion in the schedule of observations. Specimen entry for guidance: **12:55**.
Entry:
**3:15**
